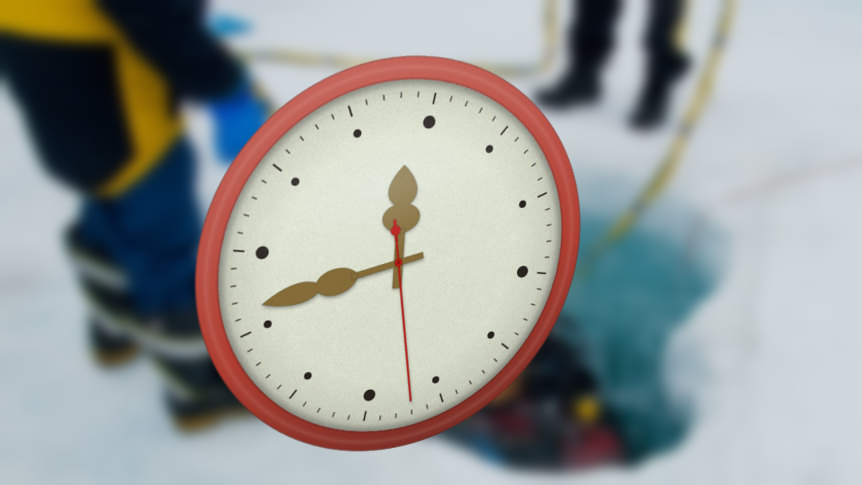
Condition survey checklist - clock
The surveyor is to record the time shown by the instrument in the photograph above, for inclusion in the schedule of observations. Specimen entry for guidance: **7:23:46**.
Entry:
**11:41:27**
